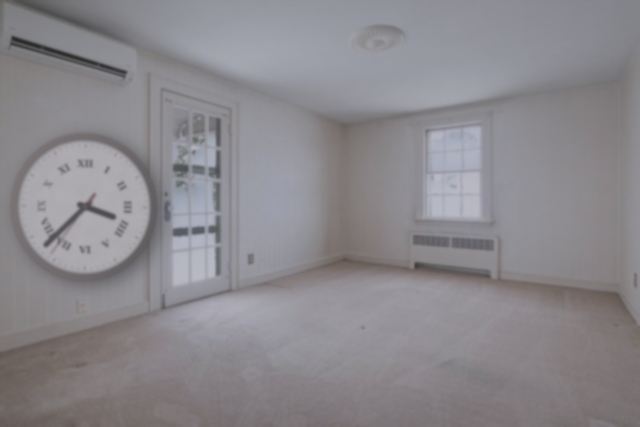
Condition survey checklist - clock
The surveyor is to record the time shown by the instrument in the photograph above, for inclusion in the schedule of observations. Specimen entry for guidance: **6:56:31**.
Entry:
**3:37:36**
